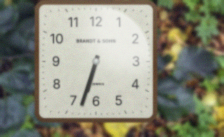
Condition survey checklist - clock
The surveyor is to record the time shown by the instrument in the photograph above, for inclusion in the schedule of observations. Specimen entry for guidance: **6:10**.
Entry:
**6:33**
